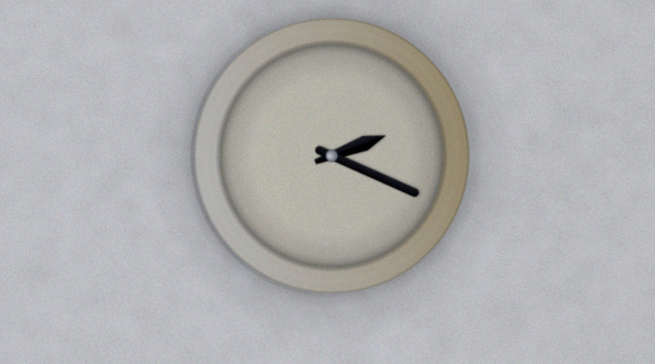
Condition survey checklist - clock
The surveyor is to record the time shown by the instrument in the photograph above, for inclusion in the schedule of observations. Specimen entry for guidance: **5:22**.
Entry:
**2:19**
